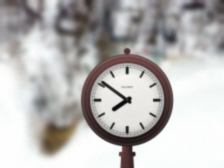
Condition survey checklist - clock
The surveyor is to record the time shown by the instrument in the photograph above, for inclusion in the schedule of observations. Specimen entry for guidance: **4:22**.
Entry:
**7:51**
